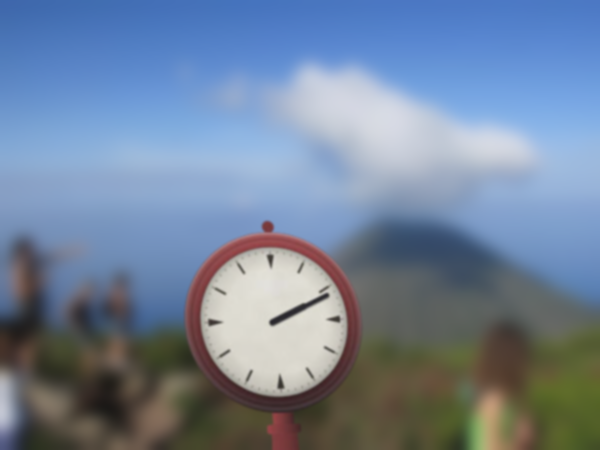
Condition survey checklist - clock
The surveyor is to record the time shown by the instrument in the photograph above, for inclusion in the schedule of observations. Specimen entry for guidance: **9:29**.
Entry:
**2:11**
